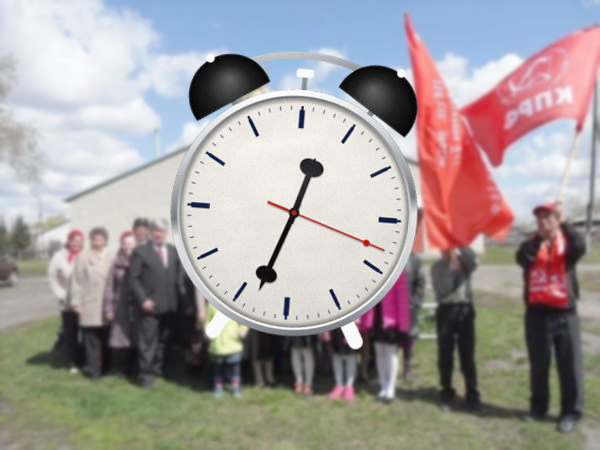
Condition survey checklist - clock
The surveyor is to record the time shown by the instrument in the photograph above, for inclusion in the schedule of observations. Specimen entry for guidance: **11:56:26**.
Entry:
**12:33:18**
